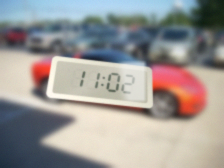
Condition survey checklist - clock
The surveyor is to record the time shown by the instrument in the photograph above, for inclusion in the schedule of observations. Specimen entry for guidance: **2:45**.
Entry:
**11:02**
